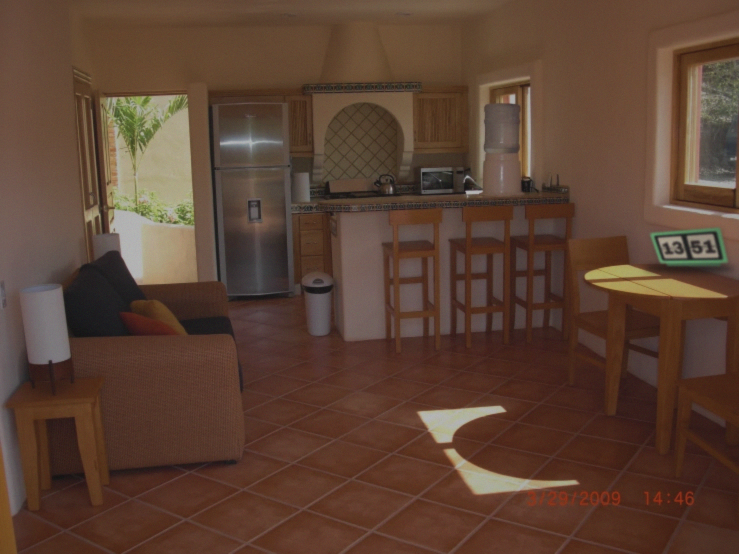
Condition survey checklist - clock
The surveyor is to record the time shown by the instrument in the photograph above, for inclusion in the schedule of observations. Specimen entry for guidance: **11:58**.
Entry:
**13:51**
